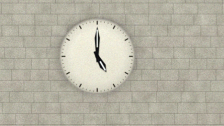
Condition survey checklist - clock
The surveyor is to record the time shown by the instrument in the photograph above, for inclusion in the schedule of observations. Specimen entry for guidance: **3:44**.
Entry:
**5:00**
